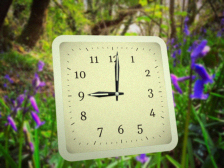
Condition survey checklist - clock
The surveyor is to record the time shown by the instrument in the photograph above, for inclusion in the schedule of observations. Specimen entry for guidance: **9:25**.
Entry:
**9:01**
